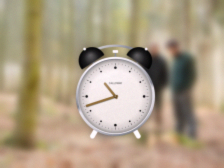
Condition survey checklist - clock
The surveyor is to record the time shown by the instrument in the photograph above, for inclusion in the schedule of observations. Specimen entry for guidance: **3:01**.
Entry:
**10:42**
